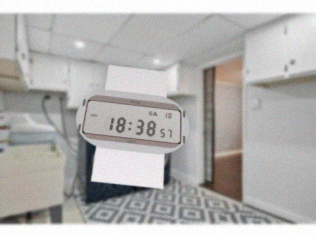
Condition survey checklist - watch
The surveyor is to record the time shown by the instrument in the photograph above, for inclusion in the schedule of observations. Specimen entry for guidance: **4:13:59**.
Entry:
**18:38:57**
